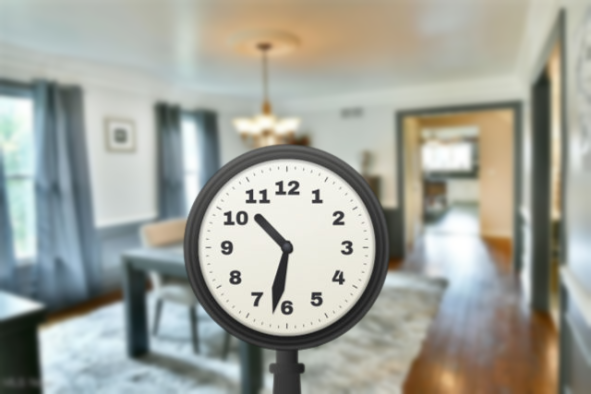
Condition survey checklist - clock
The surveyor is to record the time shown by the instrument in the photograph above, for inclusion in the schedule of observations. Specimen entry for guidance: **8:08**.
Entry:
**10:32**
